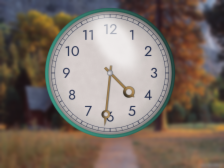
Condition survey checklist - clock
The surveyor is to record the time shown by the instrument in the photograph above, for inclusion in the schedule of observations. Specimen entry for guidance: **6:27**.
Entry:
**4:31**
